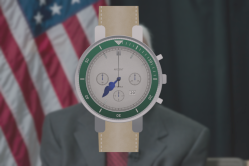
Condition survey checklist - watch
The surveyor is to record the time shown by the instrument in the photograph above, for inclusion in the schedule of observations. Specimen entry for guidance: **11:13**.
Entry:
**7:37**
